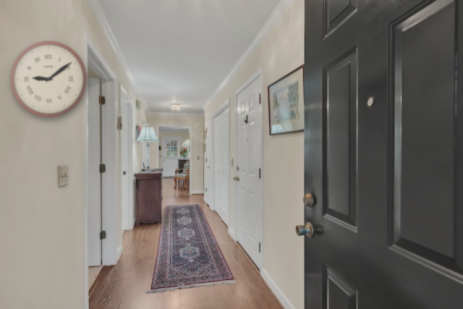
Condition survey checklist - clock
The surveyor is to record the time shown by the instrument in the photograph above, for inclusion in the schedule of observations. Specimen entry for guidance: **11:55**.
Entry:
**9:09**
